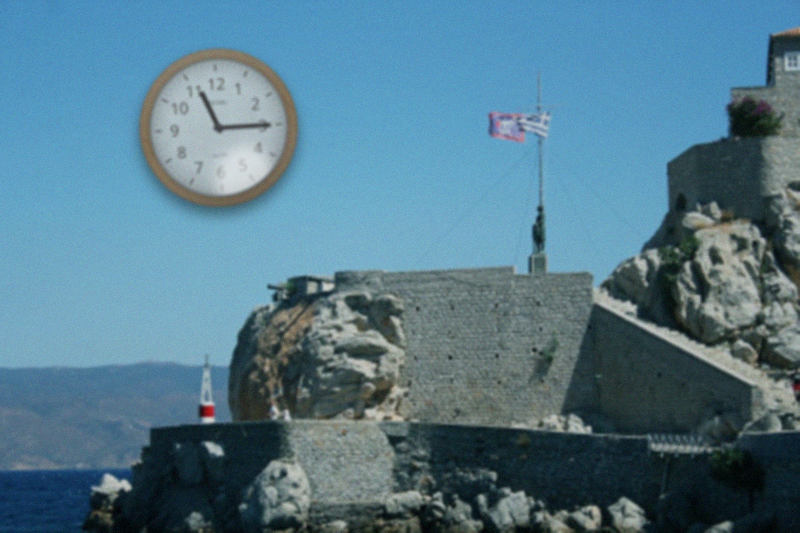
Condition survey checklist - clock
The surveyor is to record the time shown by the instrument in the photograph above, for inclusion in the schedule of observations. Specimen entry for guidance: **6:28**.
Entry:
**11:15**
